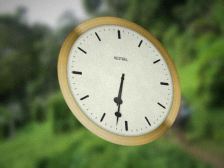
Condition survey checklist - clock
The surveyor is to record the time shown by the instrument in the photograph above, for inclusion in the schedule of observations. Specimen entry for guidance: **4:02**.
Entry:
**6:32**
